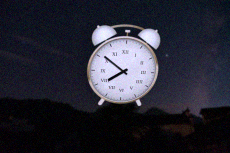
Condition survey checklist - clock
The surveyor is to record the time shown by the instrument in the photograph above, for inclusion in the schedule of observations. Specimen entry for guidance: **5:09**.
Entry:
**7:51**
